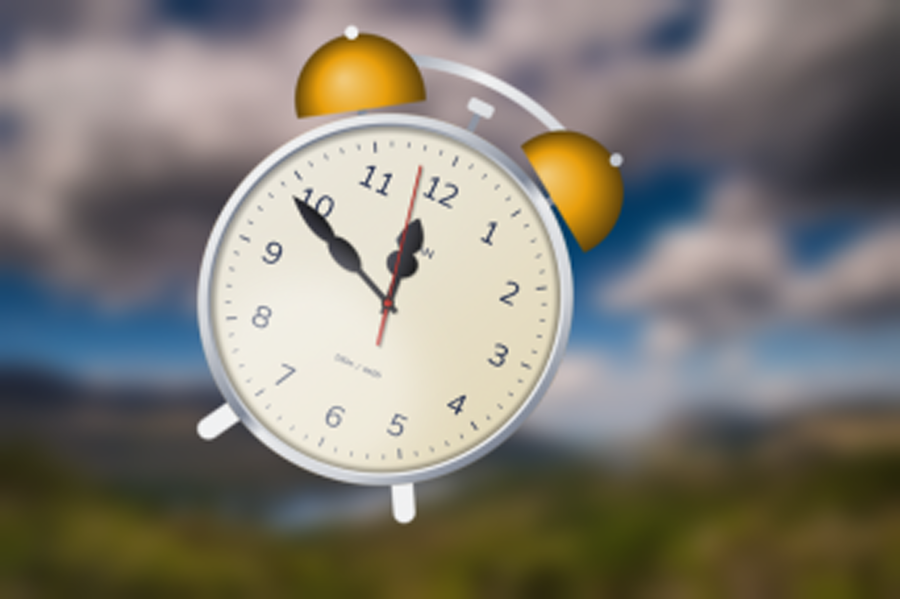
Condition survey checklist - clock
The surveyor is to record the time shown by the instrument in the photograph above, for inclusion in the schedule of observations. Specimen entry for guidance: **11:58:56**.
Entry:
**11:48:58**
